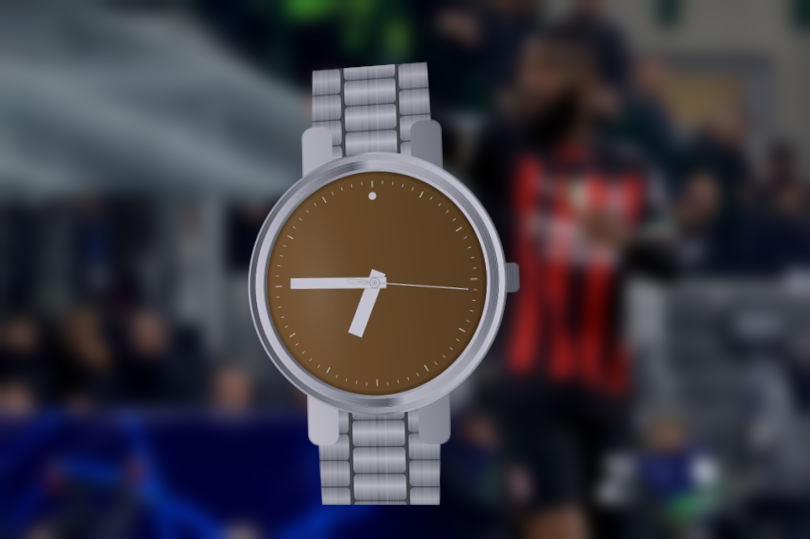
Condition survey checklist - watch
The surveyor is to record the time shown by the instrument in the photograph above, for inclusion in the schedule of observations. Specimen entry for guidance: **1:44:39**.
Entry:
**6:45:16**
